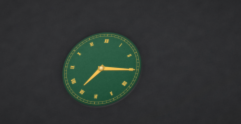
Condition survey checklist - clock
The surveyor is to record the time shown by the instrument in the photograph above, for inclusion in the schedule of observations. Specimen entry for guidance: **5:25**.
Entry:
**7:15**
